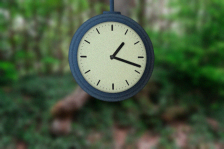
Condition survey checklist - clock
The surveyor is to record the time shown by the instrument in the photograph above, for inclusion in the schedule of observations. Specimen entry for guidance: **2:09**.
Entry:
**1:18**
